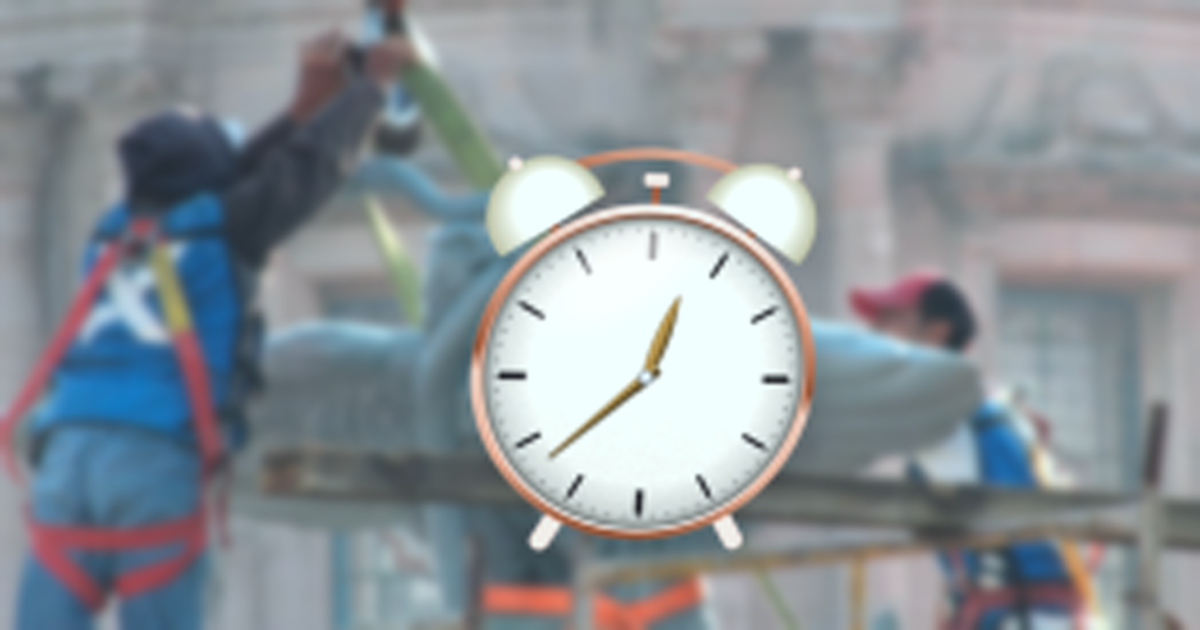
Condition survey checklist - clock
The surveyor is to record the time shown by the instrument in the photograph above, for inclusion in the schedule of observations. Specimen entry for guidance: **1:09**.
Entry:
**12:38**
